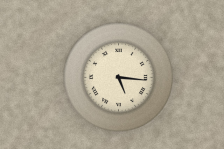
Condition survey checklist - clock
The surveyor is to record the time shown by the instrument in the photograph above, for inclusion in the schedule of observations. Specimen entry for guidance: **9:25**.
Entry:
**5:16**
